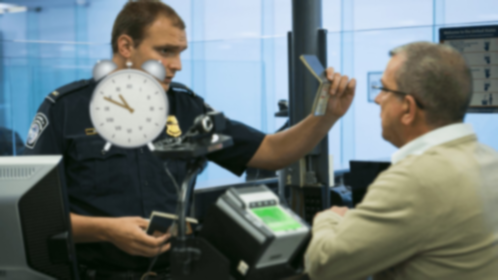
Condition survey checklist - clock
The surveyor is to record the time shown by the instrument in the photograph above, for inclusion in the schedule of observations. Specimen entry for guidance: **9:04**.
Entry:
**10:49**
